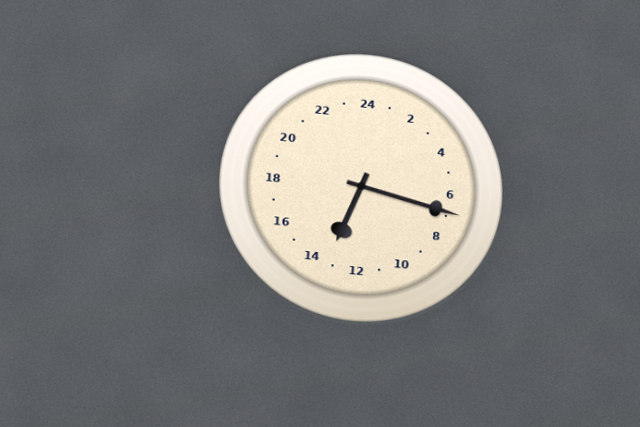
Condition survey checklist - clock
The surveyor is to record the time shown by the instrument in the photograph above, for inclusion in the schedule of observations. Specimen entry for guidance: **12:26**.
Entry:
**13:17**
